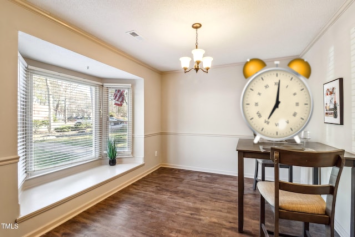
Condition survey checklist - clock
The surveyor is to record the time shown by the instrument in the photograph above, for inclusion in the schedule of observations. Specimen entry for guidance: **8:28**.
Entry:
**7:01**
